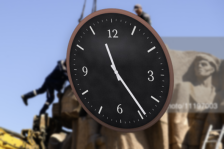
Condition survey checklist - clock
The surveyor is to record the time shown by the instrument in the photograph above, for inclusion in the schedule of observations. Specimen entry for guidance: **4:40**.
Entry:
**11:24**
